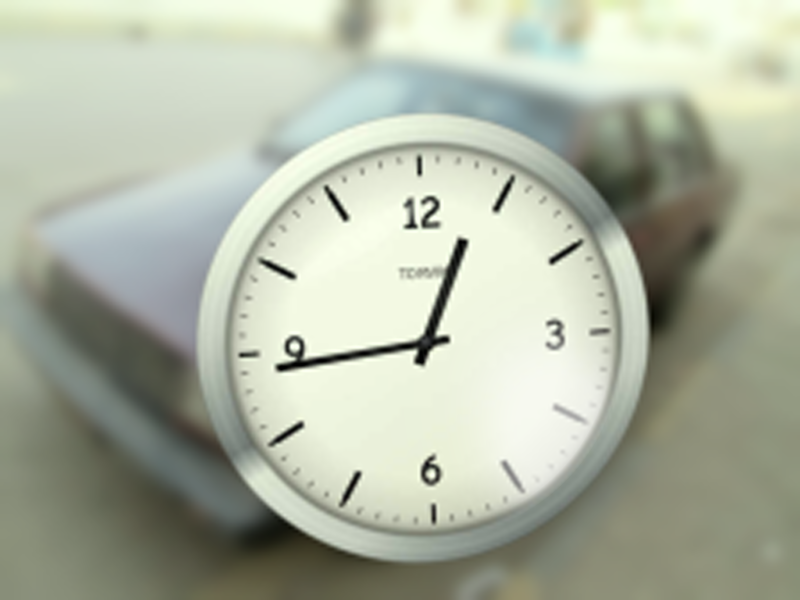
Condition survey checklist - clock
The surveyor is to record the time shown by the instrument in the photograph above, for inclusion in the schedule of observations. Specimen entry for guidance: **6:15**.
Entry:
**12:44**
